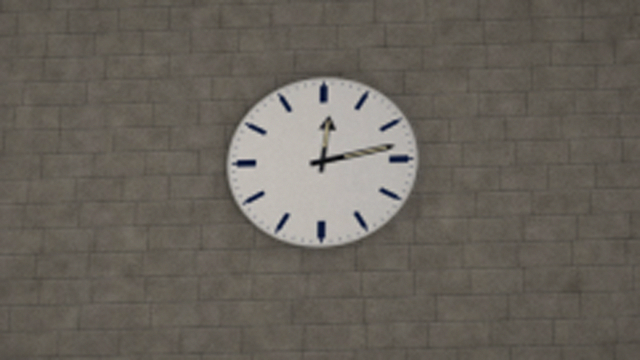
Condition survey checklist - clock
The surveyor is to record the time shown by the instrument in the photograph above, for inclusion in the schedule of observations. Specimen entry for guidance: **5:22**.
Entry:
**12:13**
